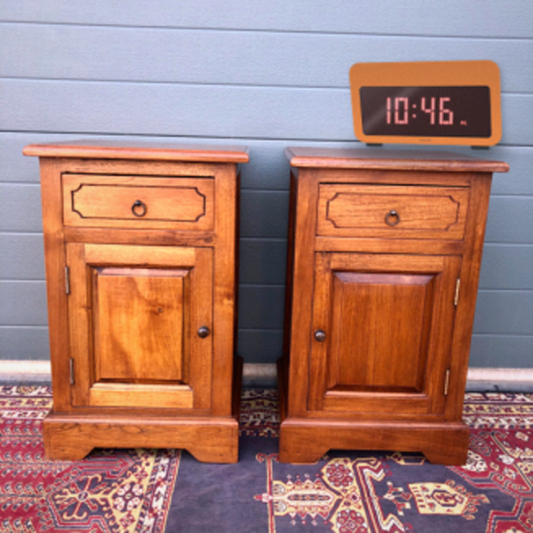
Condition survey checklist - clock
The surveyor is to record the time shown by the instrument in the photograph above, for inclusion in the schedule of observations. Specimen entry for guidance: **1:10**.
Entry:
**10:46**
